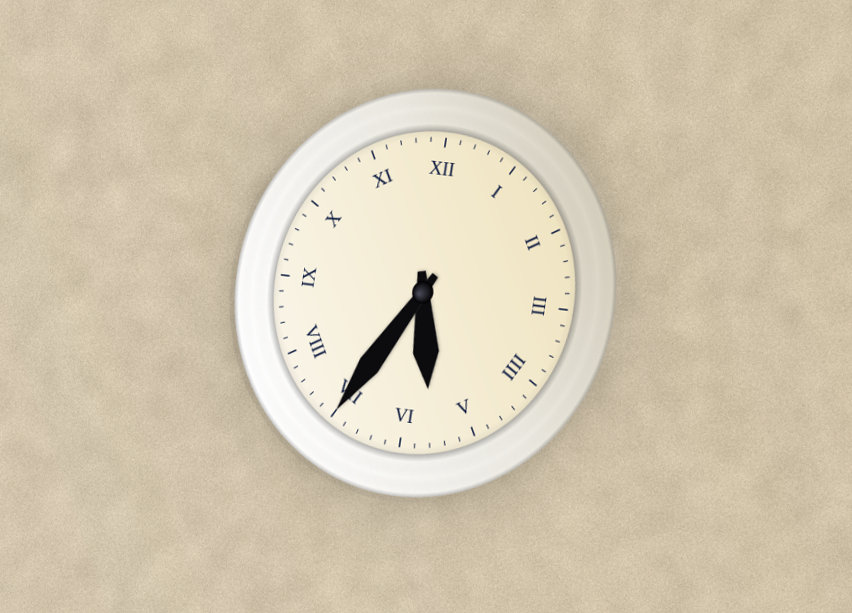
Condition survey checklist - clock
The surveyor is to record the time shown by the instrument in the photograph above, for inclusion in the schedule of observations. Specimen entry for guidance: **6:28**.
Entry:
**5:35**
